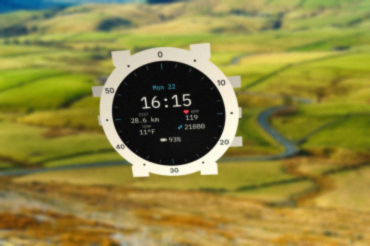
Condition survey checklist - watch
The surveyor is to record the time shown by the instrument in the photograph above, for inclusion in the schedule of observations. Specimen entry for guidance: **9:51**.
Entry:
**16:15**
